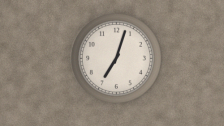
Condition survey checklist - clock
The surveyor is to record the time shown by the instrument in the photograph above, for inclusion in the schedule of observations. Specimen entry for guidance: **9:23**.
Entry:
**7:03**
